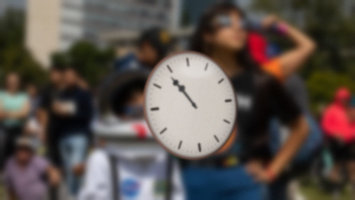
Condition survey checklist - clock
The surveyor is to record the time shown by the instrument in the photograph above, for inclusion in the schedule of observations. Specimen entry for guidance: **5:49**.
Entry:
**10:54**
